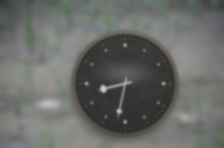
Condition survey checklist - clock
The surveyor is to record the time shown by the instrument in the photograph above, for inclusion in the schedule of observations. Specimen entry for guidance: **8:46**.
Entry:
**8:32**
